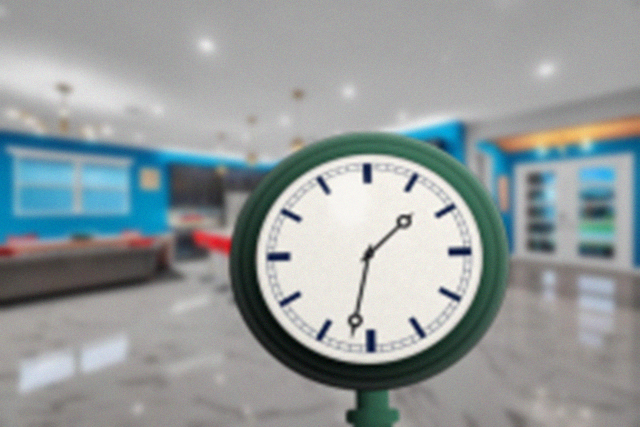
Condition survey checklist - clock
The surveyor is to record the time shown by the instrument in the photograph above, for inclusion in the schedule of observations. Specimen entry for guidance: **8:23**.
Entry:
**1:32**
